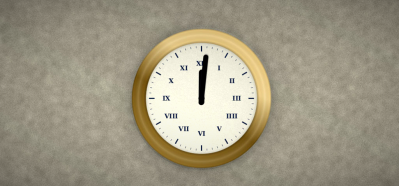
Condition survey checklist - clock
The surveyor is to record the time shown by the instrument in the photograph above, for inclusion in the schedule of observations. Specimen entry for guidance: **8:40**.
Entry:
**12:01**
